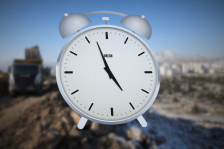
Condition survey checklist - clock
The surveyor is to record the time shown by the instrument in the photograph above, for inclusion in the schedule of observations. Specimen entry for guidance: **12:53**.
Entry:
**4:57**
